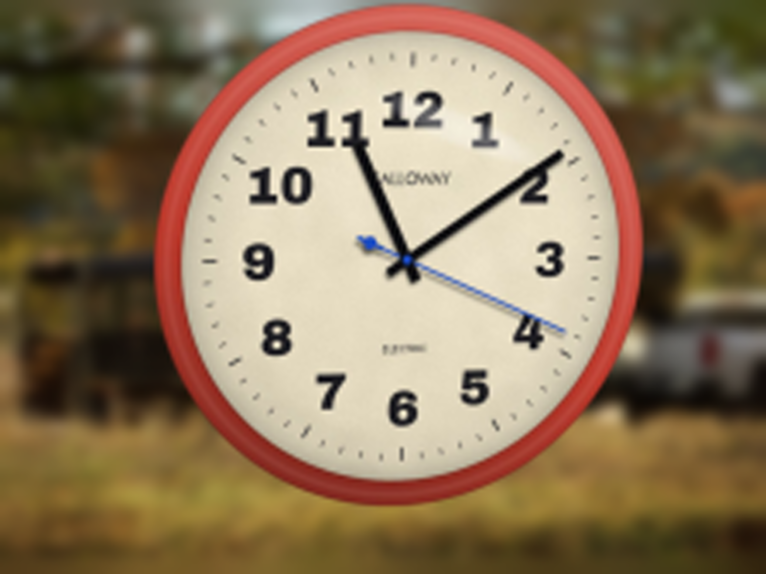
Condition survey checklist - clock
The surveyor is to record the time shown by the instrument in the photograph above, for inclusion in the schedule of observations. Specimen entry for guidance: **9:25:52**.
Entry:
**11:09:19**
